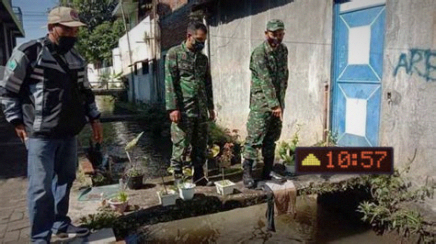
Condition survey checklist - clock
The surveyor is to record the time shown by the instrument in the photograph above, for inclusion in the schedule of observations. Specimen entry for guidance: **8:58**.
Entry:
**10:57**
